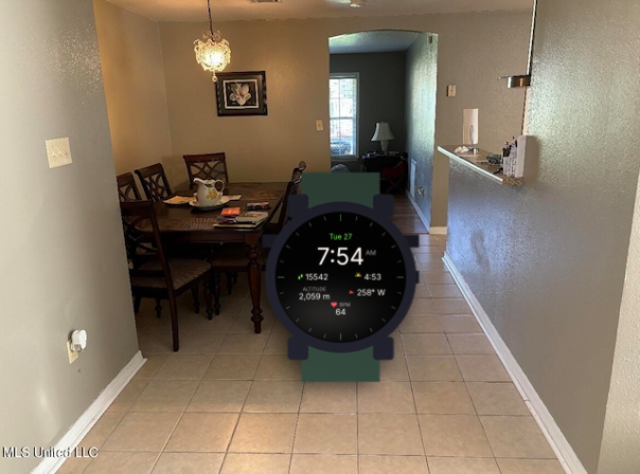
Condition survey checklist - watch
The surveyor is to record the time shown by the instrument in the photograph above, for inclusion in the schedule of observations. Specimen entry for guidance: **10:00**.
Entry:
**7:54**
